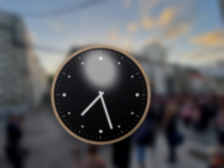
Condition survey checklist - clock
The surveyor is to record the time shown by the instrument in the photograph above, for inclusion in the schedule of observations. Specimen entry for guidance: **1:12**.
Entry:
**7:27**
